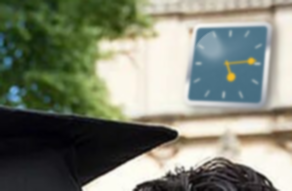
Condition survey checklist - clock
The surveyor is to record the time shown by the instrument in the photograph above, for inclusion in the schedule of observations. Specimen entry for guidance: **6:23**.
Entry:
**5:14**
